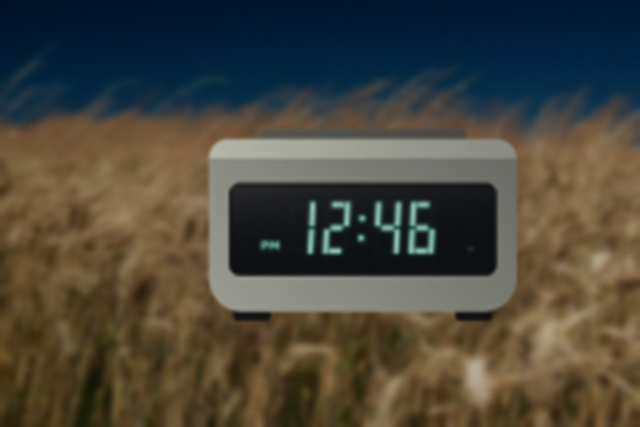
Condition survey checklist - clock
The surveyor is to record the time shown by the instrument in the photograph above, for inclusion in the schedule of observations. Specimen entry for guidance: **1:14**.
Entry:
**12:46**
